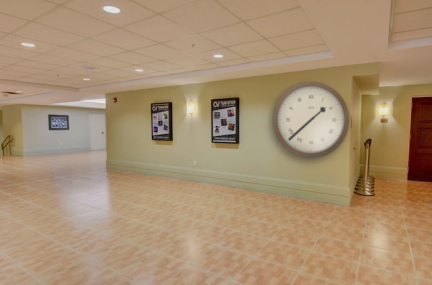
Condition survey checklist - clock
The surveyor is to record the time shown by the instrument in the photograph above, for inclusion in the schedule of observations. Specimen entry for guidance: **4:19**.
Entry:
**1:38**
